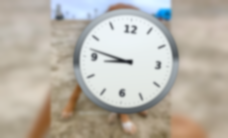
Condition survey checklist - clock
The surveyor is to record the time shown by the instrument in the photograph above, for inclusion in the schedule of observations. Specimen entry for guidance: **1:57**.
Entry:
**8:47**
